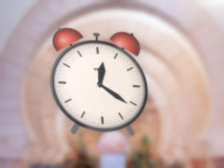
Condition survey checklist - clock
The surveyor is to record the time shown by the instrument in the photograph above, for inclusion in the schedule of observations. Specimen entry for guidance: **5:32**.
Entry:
**12:21**
